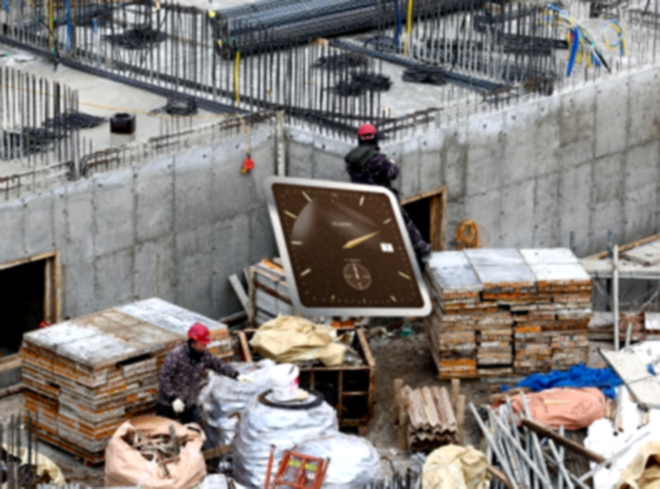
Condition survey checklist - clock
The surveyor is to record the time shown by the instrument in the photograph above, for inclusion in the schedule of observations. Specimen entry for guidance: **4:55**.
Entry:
**2:11**
